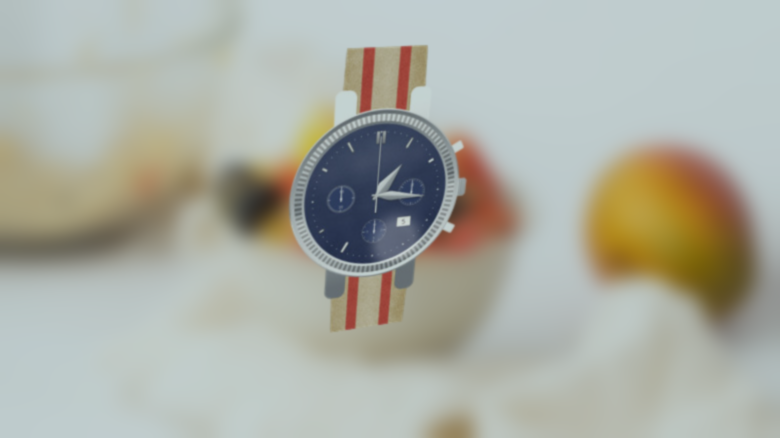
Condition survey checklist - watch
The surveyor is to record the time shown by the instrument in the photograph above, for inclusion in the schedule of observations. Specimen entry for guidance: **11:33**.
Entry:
**1:16**
